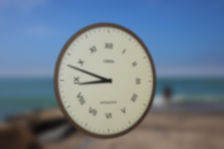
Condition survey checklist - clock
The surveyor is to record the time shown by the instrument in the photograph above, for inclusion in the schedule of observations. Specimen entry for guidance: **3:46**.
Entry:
**8:48**
